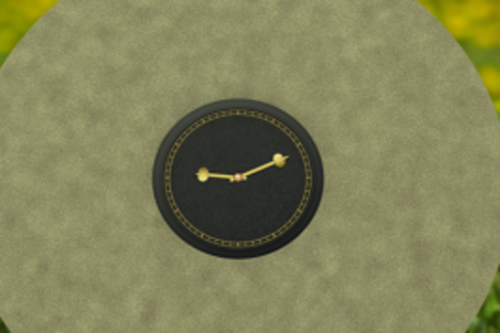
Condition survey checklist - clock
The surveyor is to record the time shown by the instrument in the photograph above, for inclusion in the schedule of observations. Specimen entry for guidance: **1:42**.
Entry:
**9:11**
